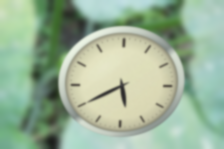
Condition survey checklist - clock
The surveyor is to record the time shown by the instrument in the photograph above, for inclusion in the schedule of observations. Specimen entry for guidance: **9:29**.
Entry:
**5:40**
